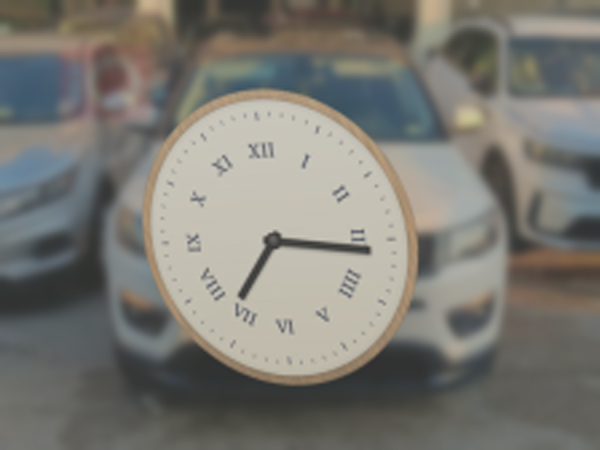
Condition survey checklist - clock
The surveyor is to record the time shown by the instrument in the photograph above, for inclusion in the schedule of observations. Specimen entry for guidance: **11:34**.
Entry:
**7:16**
